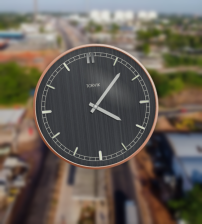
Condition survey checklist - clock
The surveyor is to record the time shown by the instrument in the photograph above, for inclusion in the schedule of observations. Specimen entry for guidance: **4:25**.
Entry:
**4:07**
